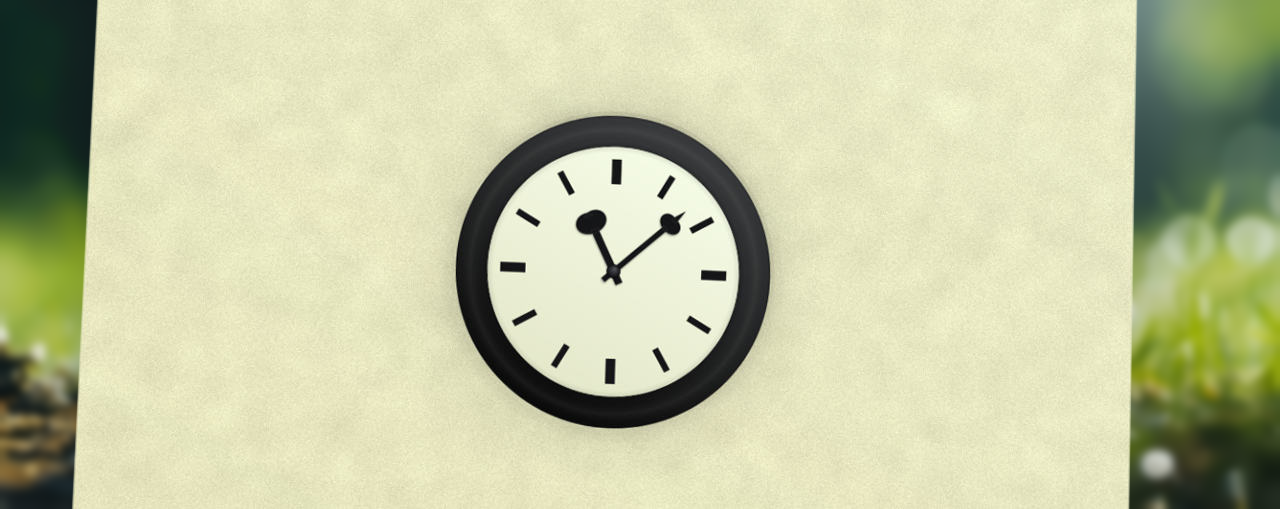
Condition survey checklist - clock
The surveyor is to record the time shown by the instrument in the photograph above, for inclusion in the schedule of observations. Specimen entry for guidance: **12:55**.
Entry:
**11:08**
